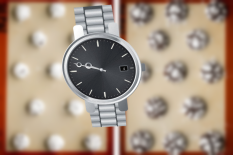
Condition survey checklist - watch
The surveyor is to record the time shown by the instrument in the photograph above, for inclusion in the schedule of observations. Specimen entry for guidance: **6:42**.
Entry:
**9:48**
